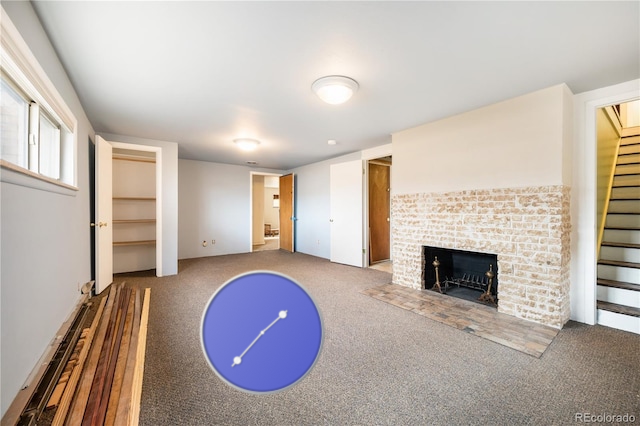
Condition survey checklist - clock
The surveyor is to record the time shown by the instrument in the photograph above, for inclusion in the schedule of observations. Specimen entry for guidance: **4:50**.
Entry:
**1:37**
